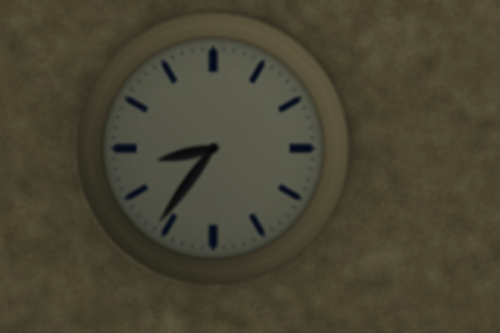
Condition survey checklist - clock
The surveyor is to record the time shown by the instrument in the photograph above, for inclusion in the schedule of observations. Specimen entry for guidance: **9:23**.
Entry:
**8:36**
